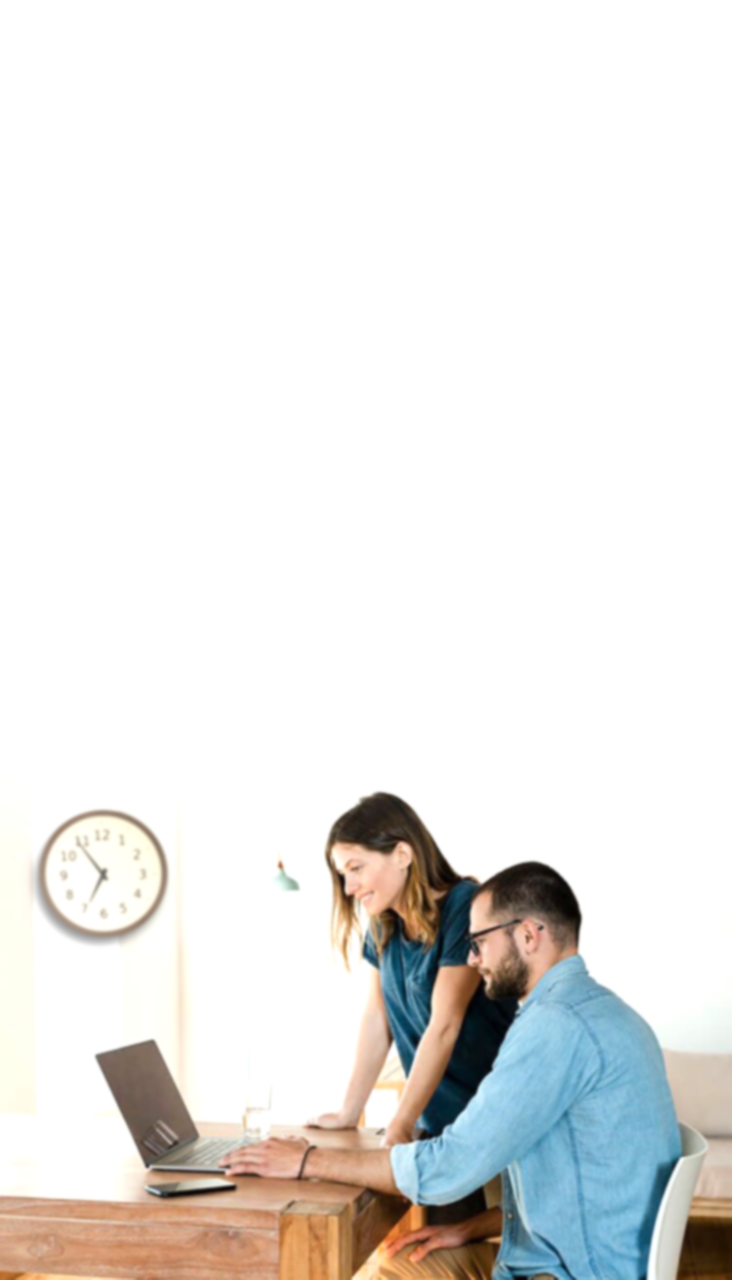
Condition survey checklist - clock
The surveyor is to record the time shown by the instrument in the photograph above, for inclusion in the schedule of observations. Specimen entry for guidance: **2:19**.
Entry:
**6:54**
